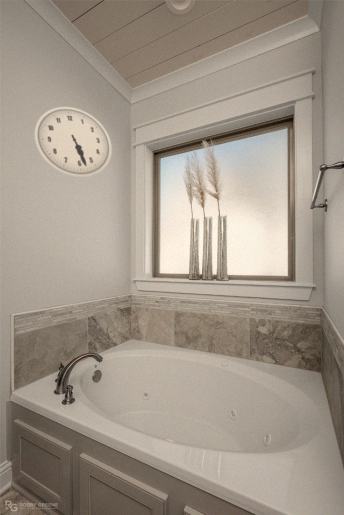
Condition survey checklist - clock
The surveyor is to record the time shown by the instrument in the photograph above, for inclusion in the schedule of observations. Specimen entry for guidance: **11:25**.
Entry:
**5:28**
